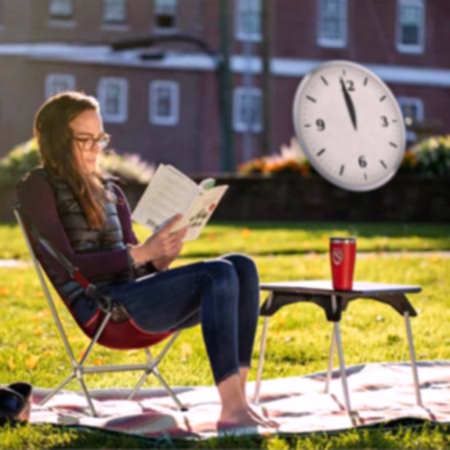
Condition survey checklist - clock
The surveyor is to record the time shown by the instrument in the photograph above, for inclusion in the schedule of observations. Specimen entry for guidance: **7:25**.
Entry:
**11:59**
